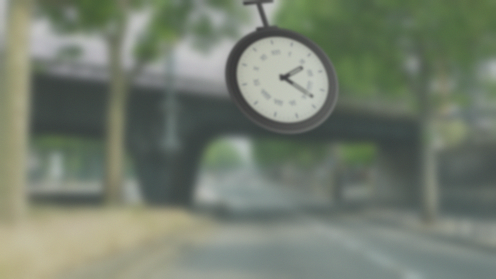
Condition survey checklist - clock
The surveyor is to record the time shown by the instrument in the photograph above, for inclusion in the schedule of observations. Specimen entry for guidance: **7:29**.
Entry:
**2:23**
